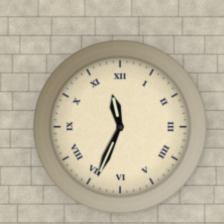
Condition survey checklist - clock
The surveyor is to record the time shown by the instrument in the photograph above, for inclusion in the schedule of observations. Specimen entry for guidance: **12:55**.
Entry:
**11:34**
